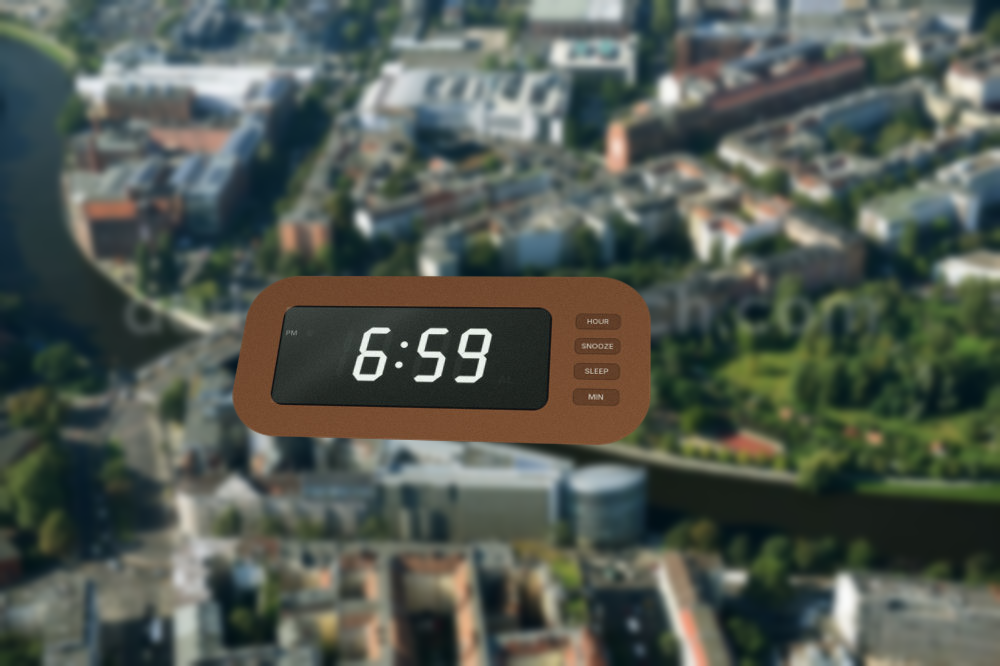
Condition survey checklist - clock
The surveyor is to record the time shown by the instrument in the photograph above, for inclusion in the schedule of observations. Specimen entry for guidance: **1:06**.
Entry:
**6:59**
